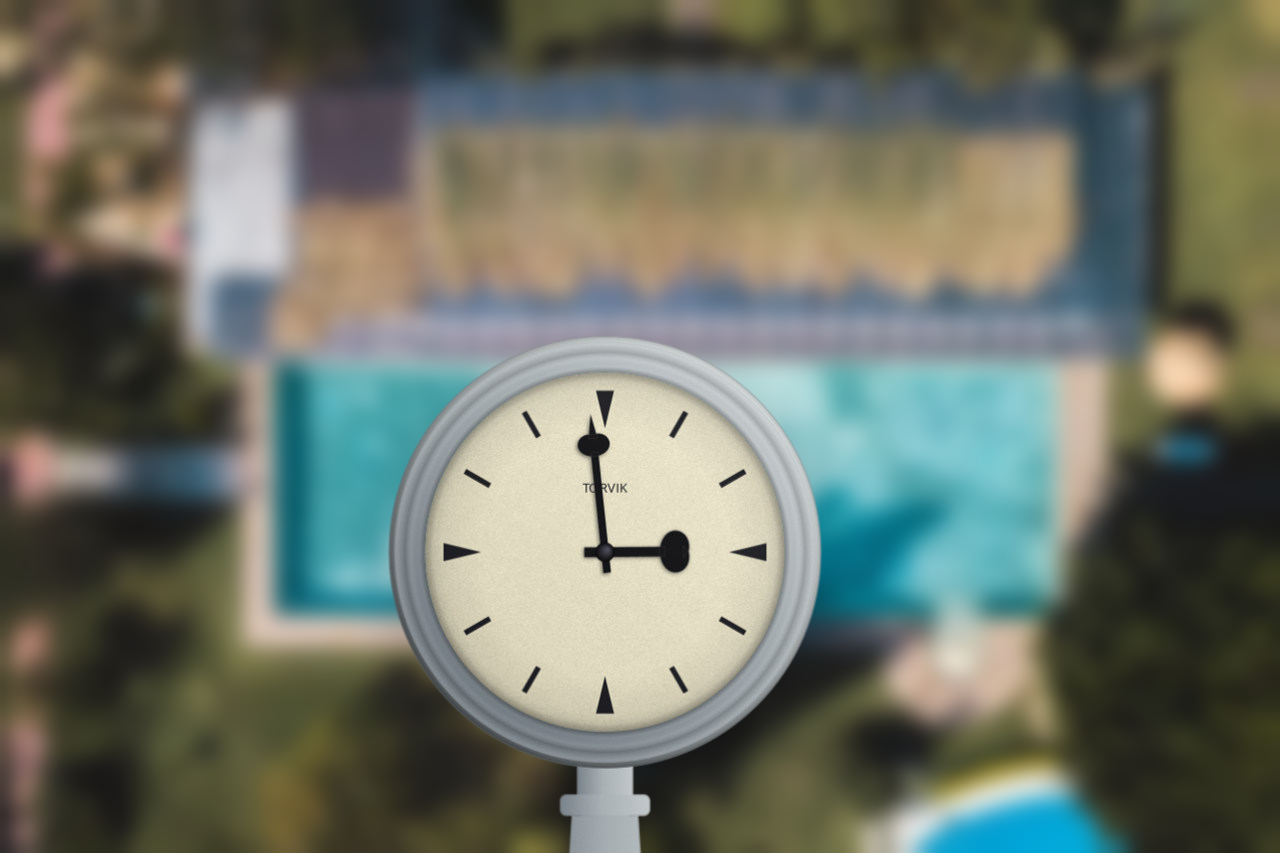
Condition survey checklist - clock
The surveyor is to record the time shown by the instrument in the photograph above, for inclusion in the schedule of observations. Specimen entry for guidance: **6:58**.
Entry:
**2:59**
